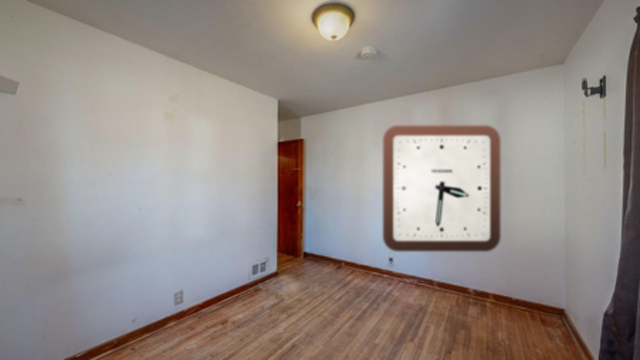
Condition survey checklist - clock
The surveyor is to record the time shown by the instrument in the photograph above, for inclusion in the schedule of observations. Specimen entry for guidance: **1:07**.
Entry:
**3:31**
